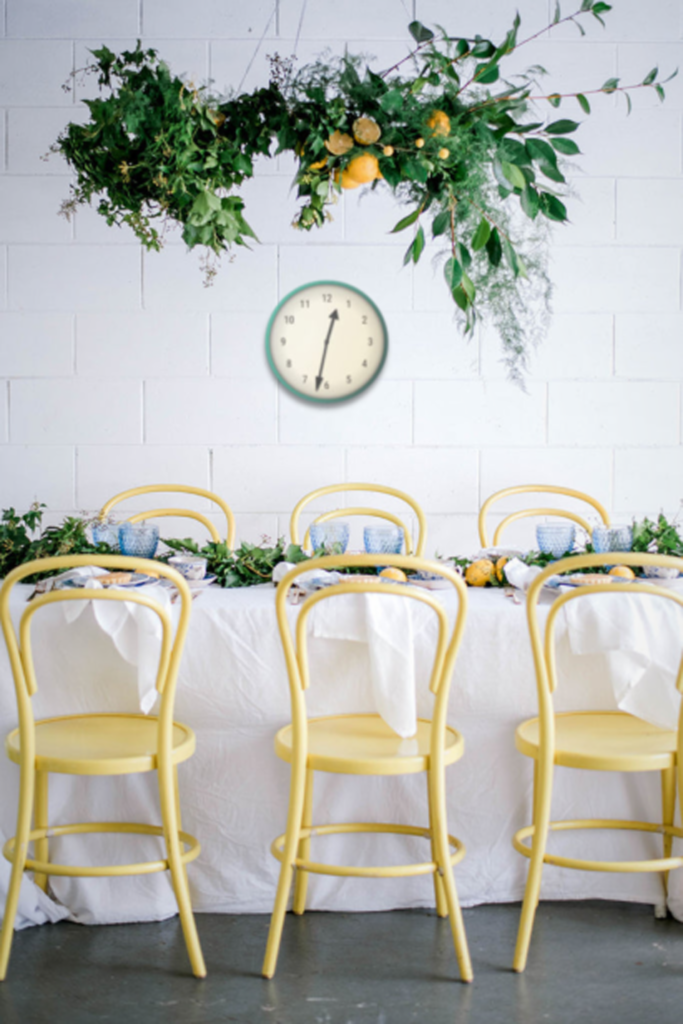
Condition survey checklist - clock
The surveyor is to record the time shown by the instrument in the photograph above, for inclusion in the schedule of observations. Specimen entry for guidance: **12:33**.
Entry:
**12:32**
